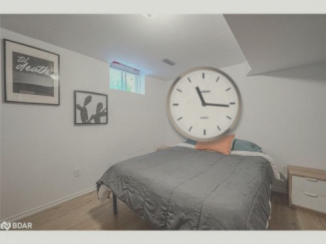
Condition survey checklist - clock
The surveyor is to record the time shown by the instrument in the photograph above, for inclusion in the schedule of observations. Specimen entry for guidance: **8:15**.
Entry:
**11:16**
